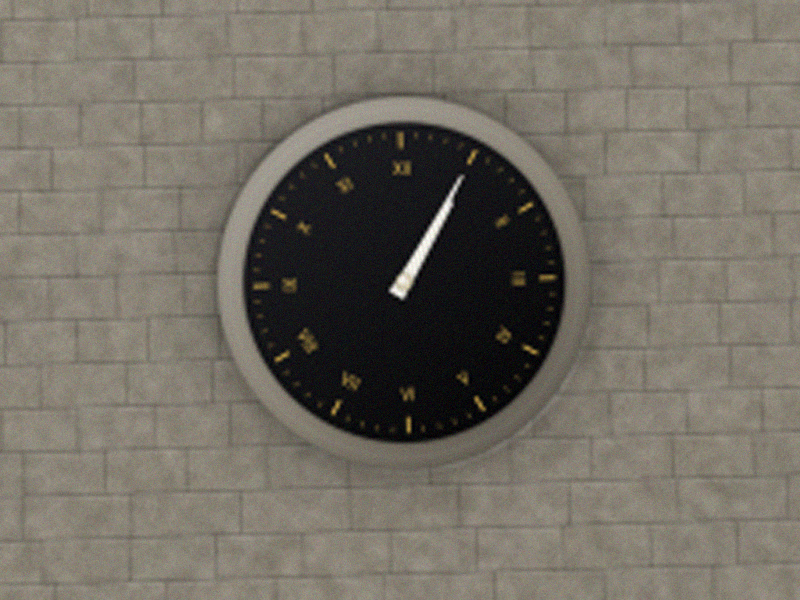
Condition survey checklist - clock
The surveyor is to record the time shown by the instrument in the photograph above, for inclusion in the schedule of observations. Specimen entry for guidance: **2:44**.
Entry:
**1:05**
